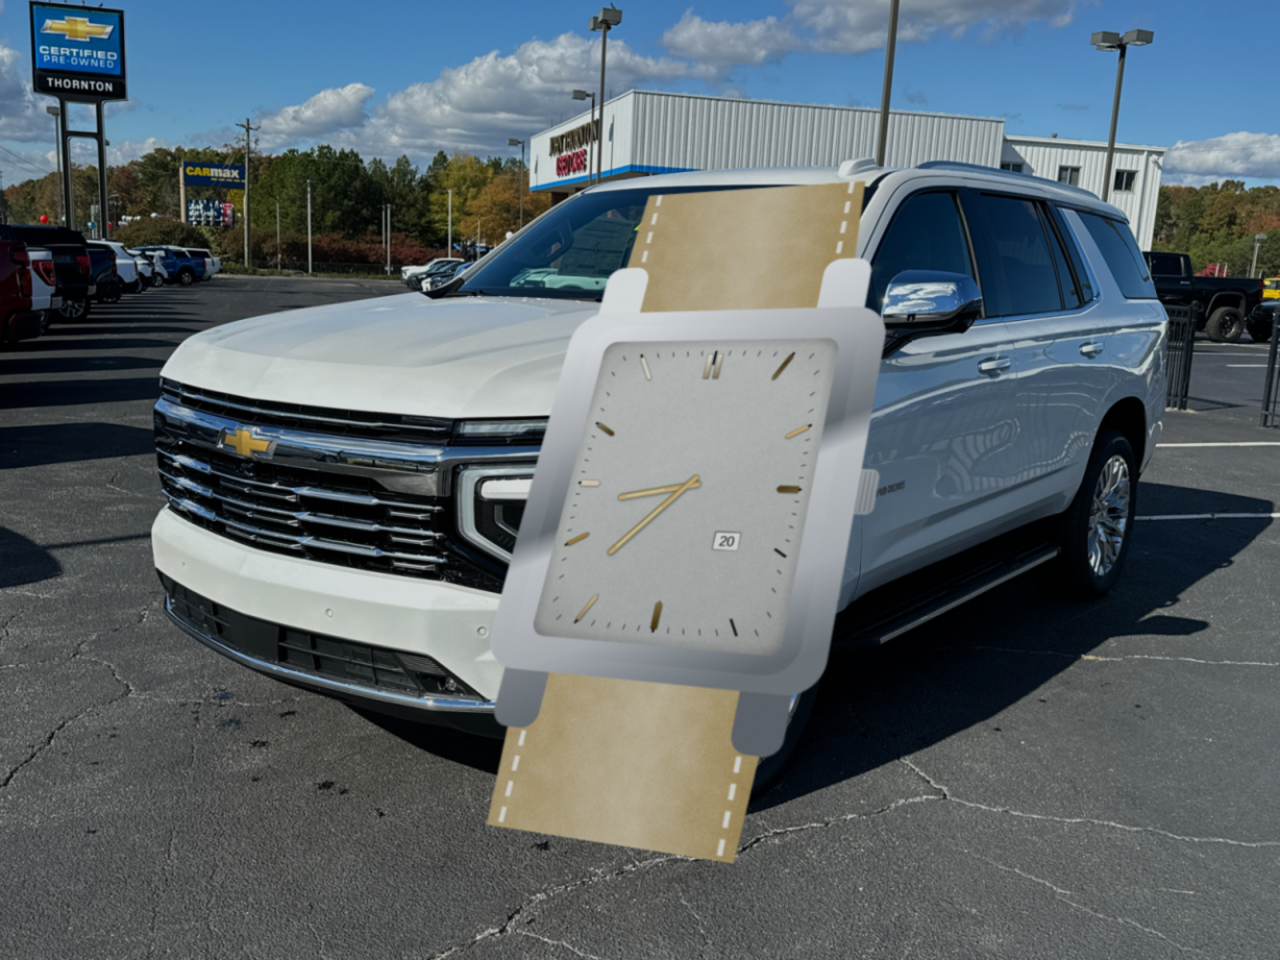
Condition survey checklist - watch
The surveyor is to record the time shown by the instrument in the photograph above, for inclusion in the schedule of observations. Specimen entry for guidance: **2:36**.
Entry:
**8:37**
